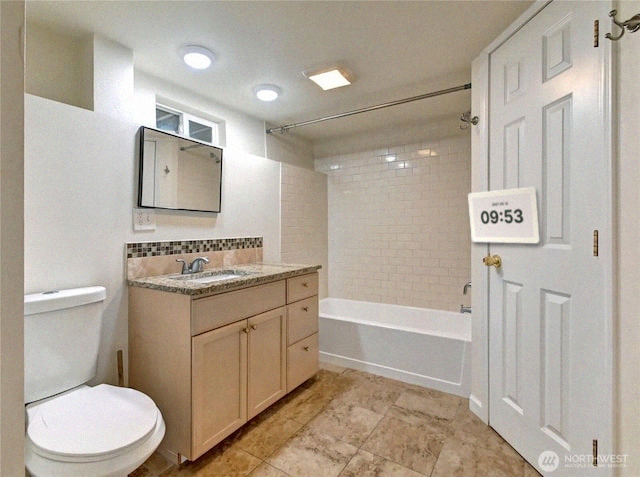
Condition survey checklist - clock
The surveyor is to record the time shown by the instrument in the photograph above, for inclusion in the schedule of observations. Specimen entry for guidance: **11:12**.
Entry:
**9:53**
